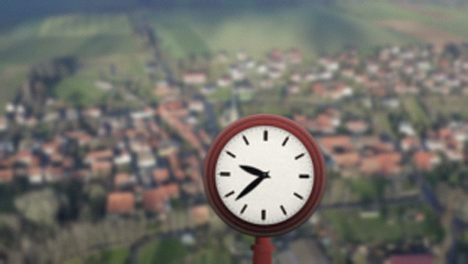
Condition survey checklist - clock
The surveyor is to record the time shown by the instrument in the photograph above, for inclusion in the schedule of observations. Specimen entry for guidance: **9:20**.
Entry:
**9:38**
